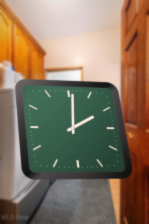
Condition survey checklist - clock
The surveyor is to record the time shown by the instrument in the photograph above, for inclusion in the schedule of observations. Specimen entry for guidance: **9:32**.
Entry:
**2:01**
